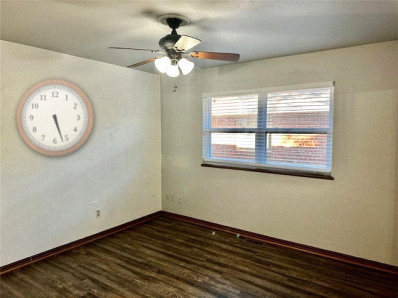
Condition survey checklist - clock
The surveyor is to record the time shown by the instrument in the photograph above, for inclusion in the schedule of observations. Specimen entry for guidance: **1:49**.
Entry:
**5:27**
